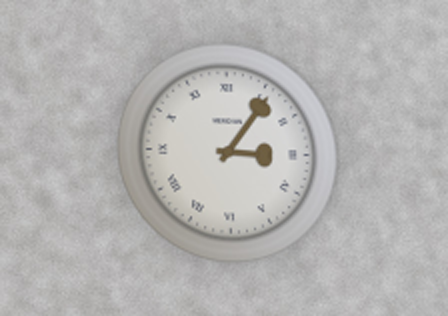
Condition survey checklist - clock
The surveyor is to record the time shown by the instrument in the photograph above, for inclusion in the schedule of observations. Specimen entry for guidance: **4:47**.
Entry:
**3:06**
